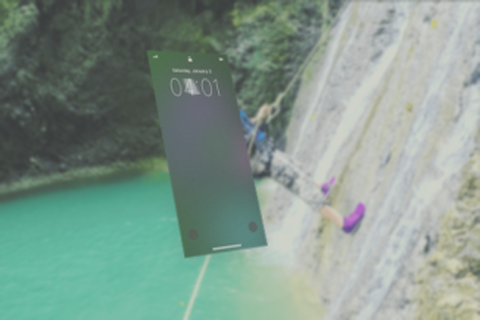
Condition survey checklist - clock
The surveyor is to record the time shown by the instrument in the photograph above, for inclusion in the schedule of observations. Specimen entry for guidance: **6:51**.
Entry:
**4:01**
